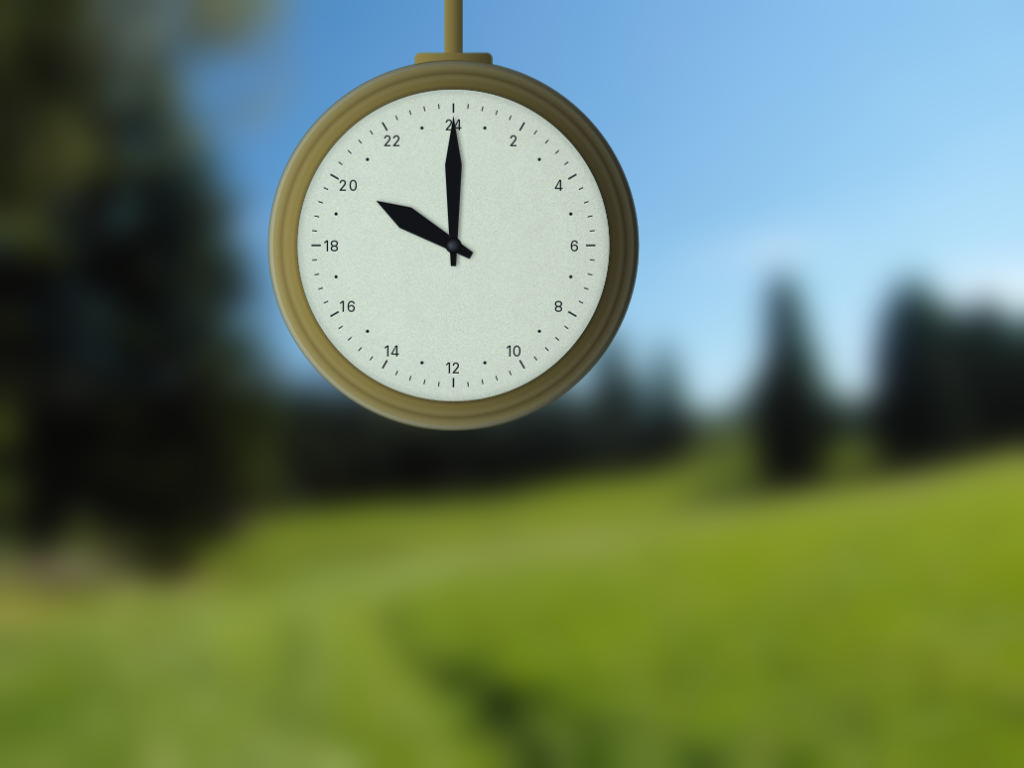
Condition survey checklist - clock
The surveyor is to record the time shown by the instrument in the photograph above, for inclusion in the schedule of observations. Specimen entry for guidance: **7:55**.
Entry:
**20:00**
